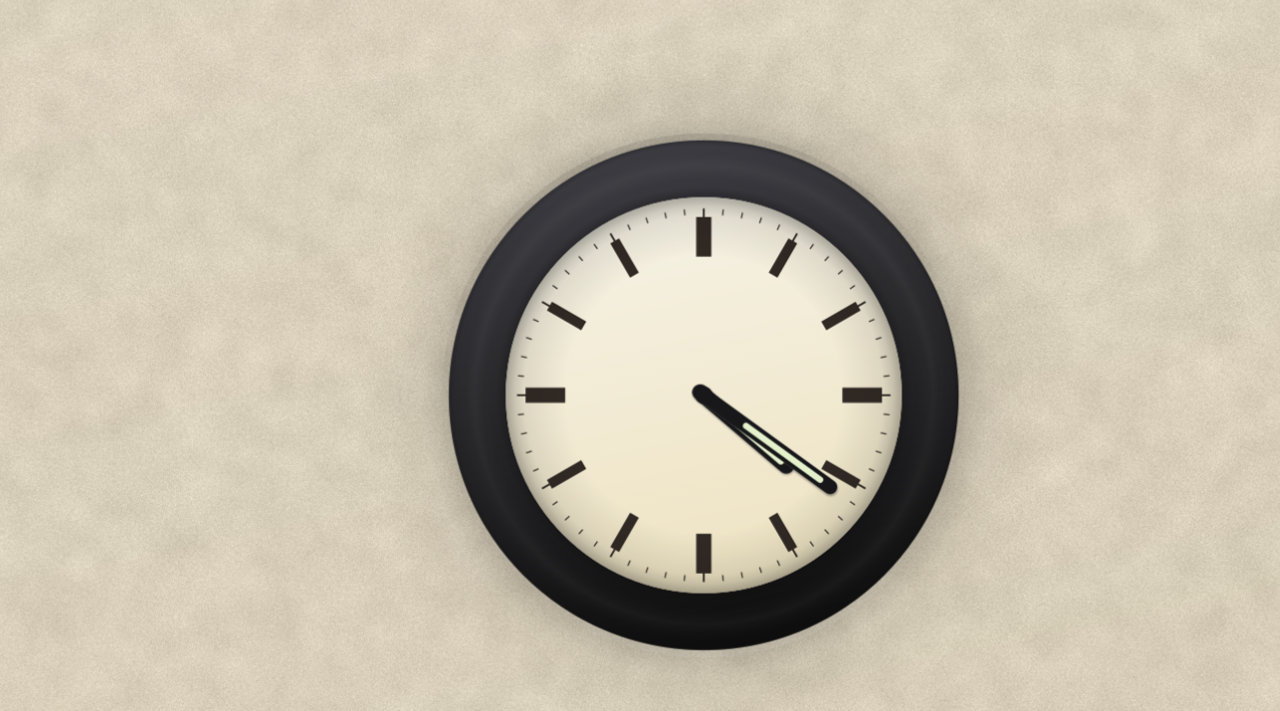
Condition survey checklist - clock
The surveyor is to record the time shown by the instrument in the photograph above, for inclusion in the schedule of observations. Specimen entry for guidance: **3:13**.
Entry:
**4:21**
